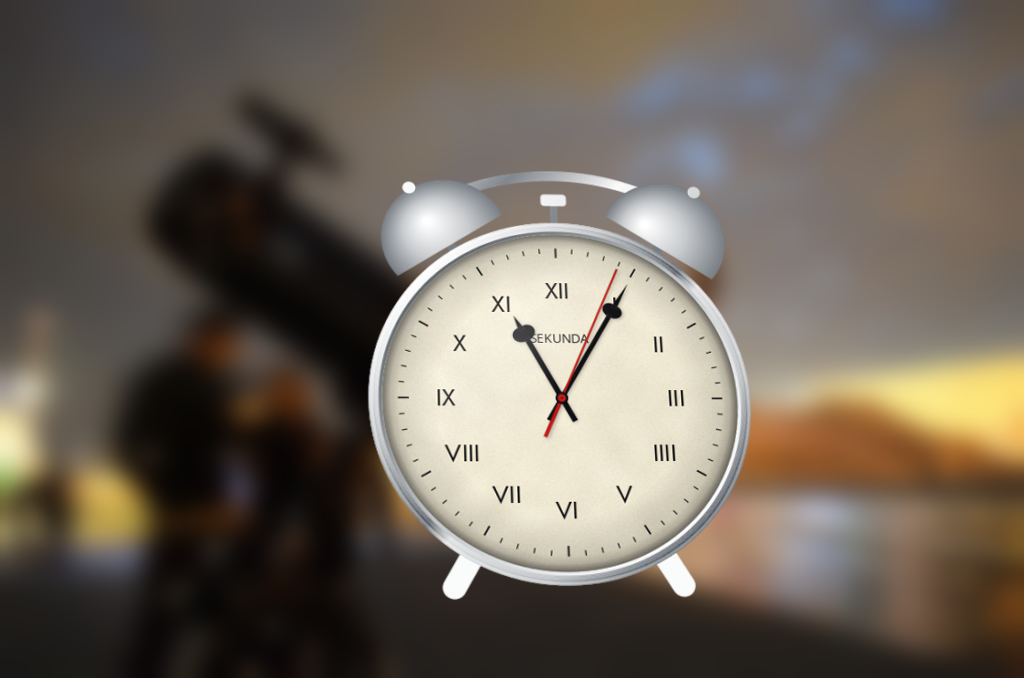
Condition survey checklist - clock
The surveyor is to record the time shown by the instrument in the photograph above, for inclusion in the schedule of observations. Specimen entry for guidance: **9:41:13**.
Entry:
**11:05:04**
